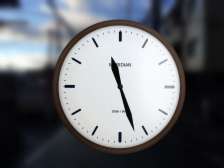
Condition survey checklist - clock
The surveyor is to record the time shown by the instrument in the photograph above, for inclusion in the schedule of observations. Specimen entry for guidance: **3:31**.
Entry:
**11:27**
